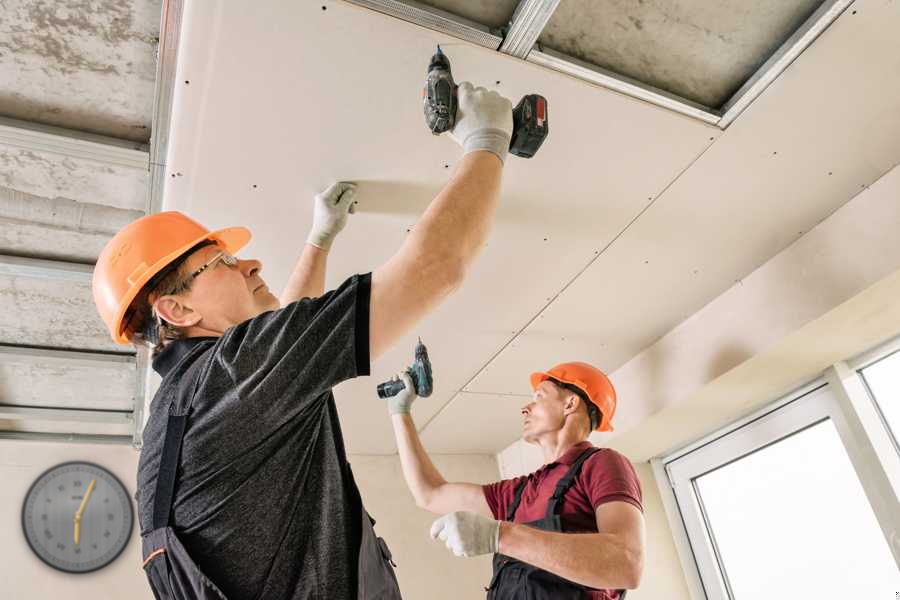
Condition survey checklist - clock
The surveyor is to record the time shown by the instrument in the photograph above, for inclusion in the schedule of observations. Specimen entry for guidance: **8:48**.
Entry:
**6:04**
